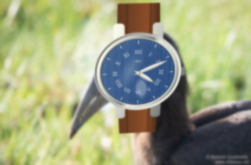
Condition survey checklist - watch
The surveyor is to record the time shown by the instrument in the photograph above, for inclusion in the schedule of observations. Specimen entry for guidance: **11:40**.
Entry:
**4:11**
